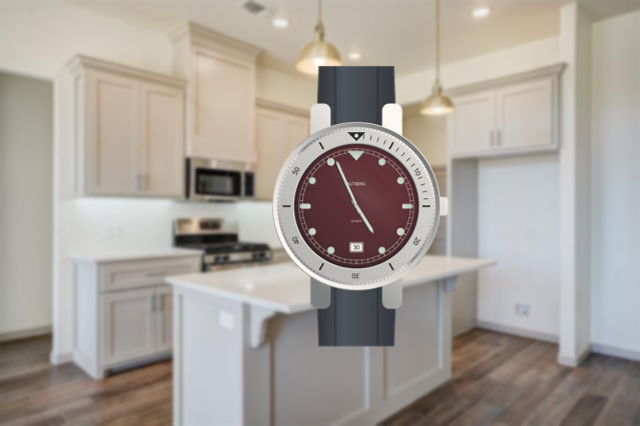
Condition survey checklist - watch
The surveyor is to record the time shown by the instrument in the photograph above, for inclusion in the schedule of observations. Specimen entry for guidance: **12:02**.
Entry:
**4:56**
